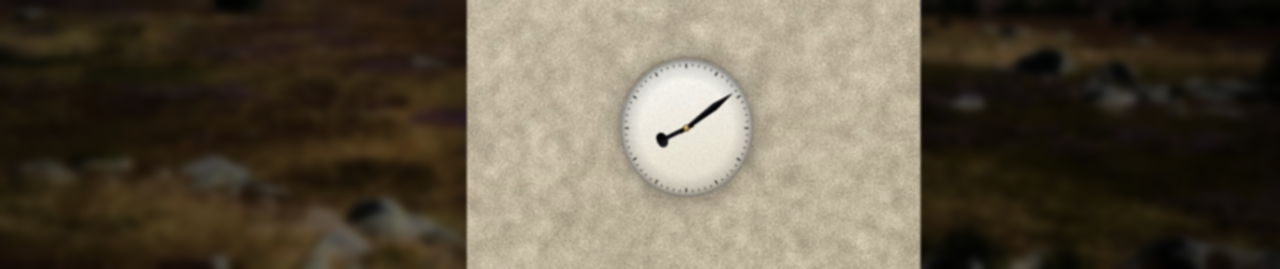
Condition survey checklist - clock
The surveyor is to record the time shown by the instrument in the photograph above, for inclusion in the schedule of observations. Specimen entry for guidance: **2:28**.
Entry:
**8:09**
